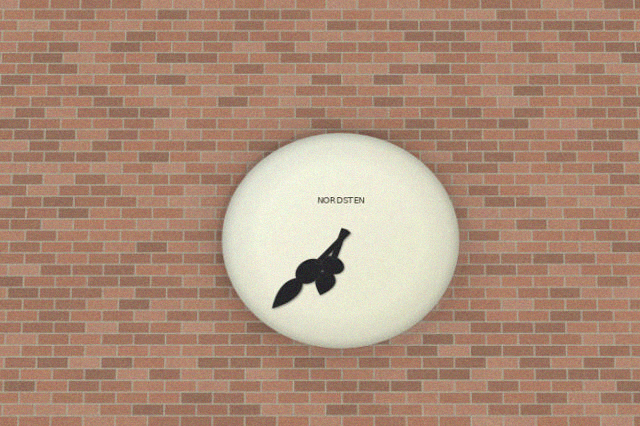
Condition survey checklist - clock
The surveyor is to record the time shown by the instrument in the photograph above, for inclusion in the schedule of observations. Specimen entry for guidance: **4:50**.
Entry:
**6:37**
